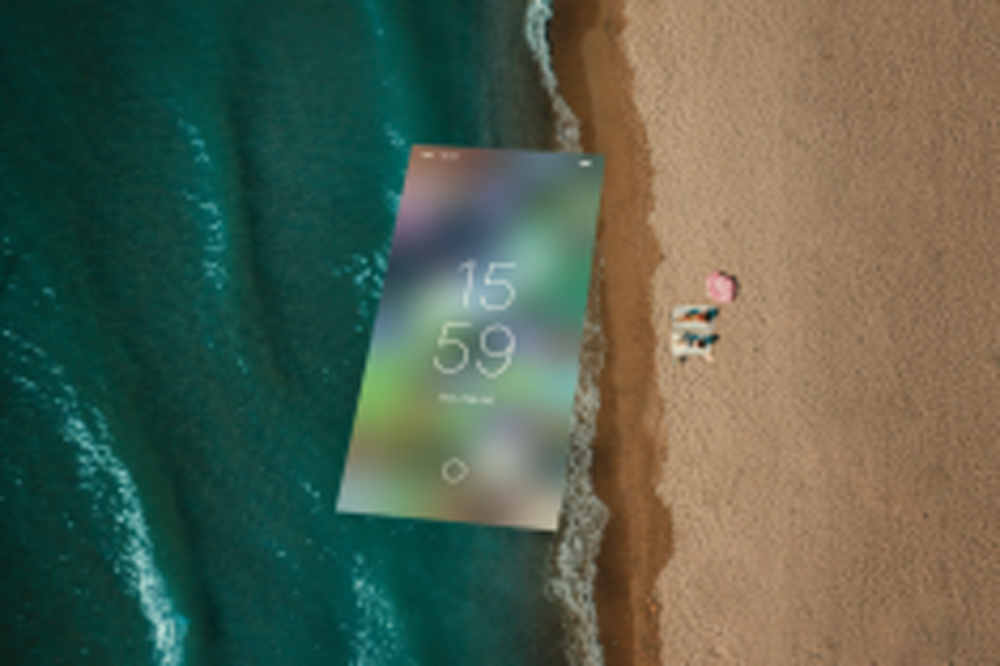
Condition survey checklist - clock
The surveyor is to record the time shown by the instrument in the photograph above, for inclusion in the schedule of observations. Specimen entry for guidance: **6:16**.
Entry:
**15:59**
